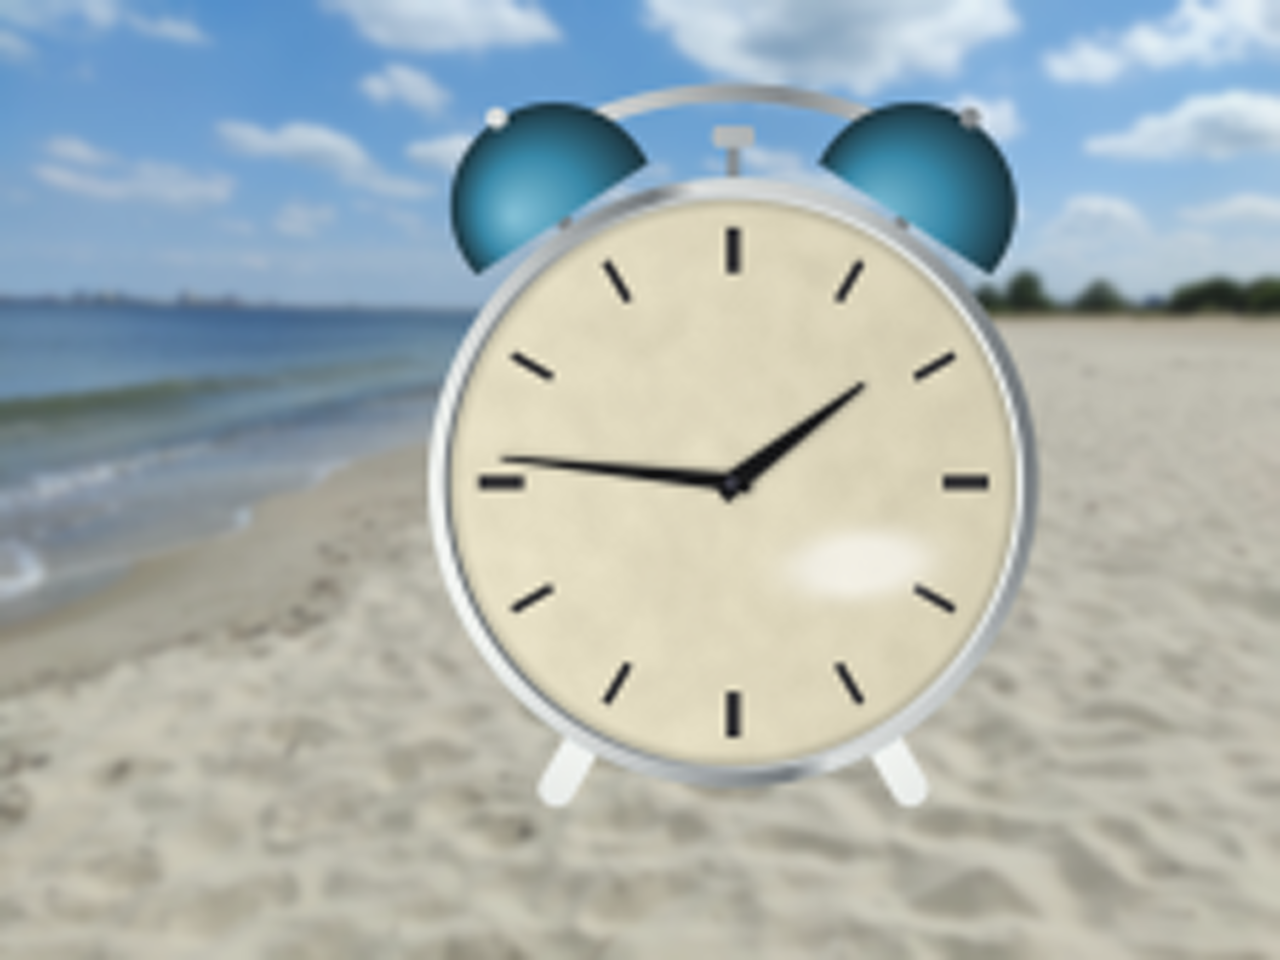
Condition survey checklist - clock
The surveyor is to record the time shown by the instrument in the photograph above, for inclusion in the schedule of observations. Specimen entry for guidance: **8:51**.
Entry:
**1:46**
